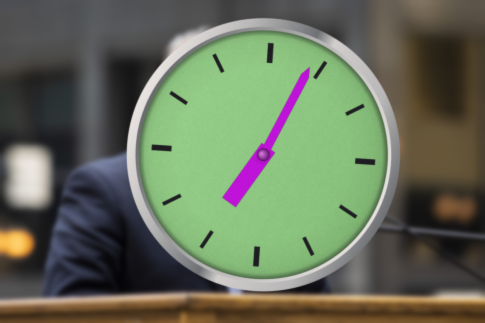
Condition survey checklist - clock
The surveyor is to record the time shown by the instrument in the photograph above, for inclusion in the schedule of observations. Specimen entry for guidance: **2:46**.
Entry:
**7:04**
